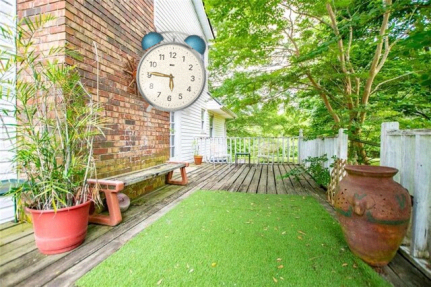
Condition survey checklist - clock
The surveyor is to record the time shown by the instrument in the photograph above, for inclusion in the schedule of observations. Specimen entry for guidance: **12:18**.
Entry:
**5:46**
